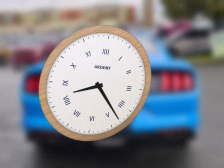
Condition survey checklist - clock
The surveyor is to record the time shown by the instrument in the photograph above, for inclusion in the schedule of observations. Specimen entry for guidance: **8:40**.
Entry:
**8:23**
